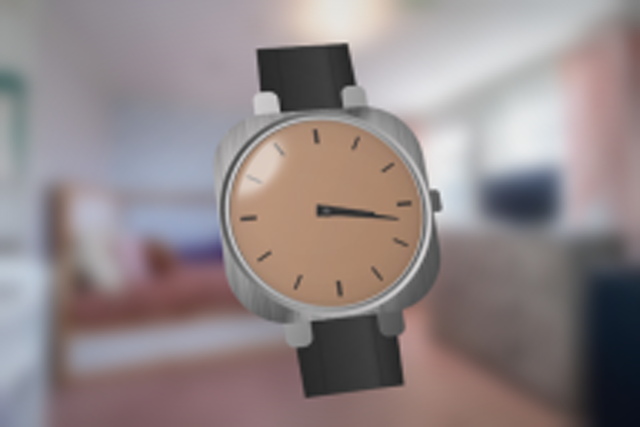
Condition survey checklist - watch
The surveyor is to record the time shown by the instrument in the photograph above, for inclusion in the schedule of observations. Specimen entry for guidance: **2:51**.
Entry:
**3:17**
